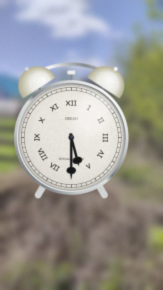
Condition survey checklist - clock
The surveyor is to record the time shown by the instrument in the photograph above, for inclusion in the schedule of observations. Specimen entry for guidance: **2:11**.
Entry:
**5:30**
